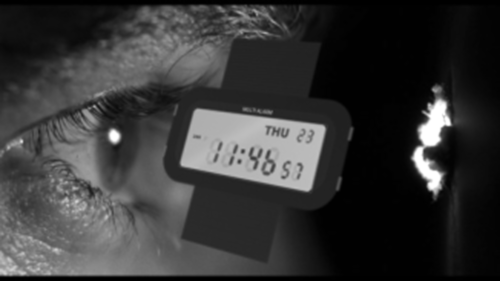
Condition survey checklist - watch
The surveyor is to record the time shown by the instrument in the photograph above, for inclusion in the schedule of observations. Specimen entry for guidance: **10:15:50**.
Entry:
**11:46:57**
